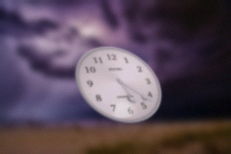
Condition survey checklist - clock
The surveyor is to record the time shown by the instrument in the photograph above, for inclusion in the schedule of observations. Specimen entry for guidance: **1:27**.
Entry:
**5:22**
